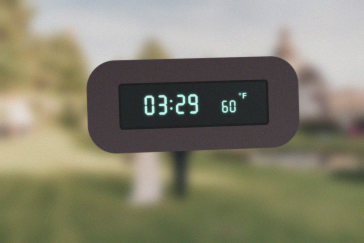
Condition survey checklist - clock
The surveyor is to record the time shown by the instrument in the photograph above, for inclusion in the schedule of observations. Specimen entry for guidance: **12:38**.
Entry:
**3:29**
